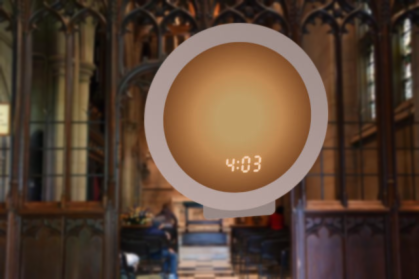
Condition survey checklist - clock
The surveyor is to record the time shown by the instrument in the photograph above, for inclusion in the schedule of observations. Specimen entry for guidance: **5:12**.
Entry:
**4:03**
